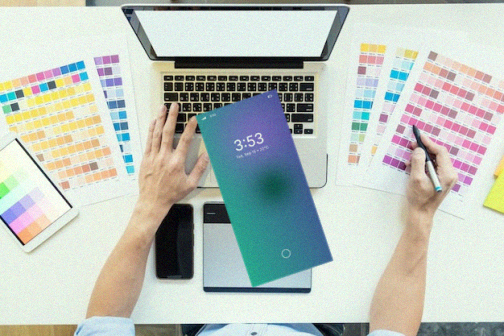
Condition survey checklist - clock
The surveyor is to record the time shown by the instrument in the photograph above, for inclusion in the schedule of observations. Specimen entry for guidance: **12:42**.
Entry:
**3:53**
